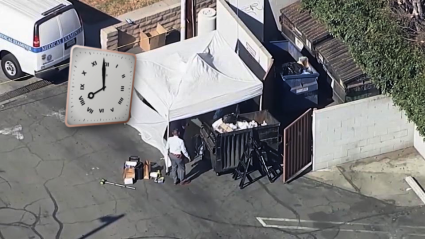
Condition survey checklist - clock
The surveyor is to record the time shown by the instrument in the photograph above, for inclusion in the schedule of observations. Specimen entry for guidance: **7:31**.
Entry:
**7:59**
